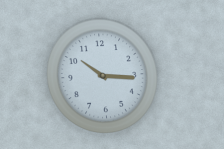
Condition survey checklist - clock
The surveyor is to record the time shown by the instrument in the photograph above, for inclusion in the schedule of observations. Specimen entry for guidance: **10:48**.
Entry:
**10:16**
